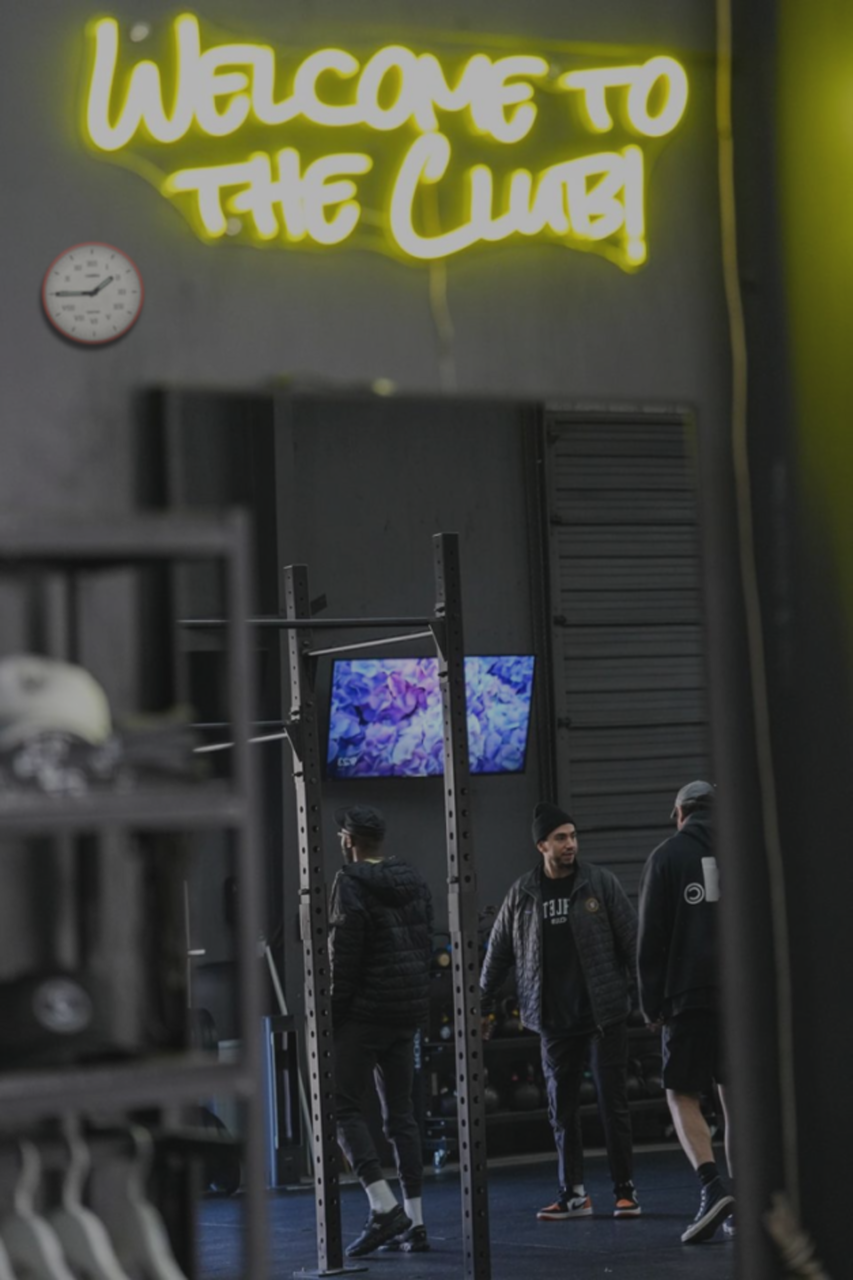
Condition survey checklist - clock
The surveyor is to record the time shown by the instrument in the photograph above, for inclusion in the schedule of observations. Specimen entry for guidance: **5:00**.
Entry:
**1:45**
